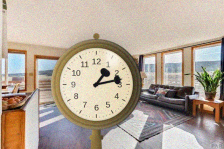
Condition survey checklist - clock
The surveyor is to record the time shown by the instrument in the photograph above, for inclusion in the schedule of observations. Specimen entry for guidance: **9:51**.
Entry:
**1:13**
